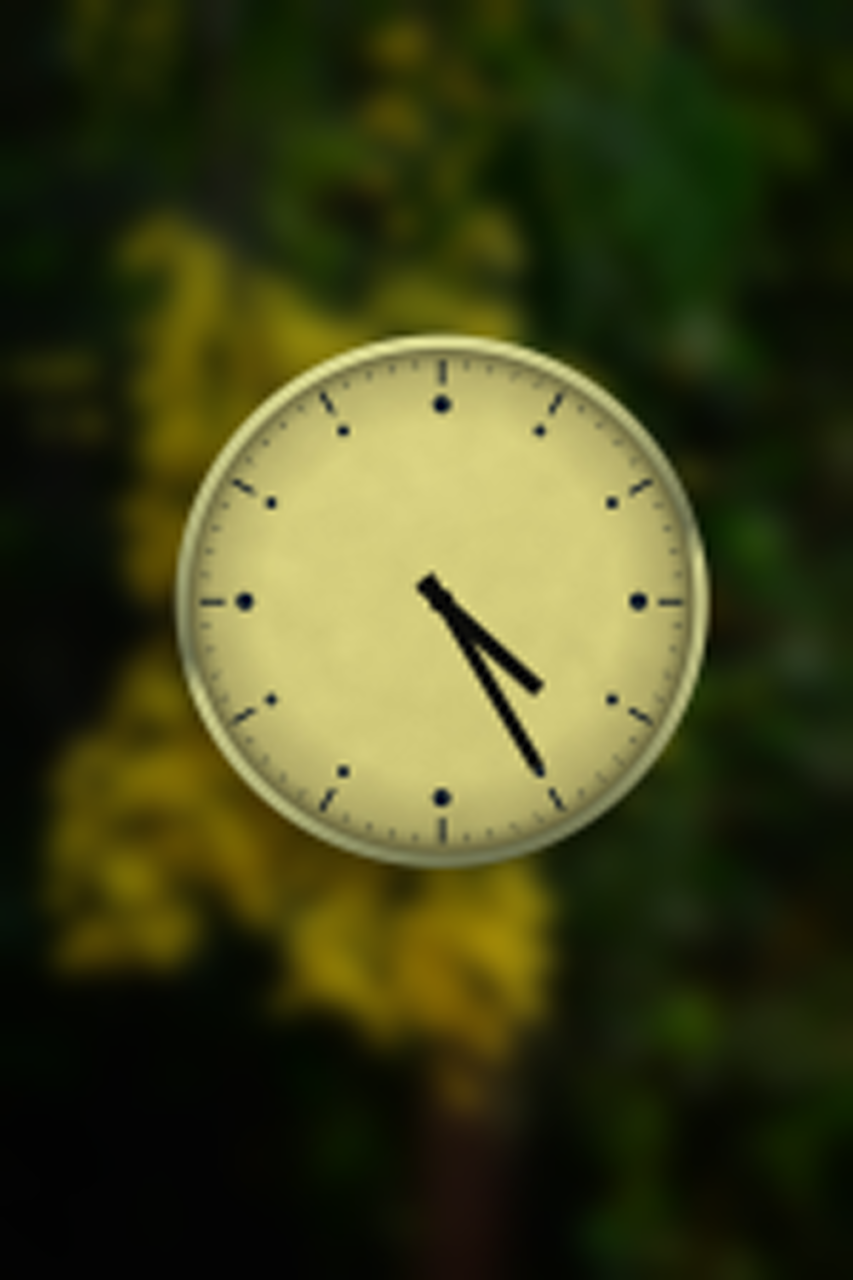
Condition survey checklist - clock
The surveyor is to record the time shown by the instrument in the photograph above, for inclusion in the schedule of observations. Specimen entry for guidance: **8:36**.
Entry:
**4:25**
